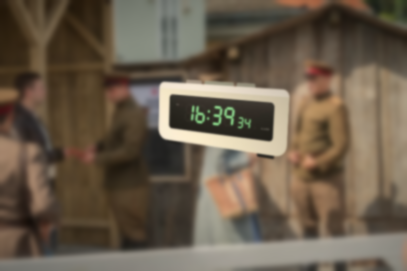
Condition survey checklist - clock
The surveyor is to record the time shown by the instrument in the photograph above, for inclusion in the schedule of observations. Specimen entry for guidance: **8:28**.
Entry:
**16:39**
